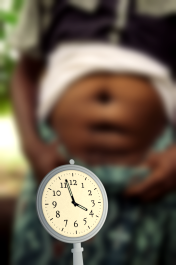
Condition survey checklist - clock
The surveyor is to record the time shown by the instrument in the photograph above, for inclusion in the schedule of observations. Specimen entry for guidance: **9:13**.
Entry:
**3:57**
